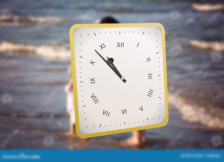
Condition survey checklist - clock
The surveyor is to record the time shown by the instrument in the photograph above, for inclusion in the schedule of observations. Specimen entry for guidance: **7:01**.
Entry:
**10:53**
